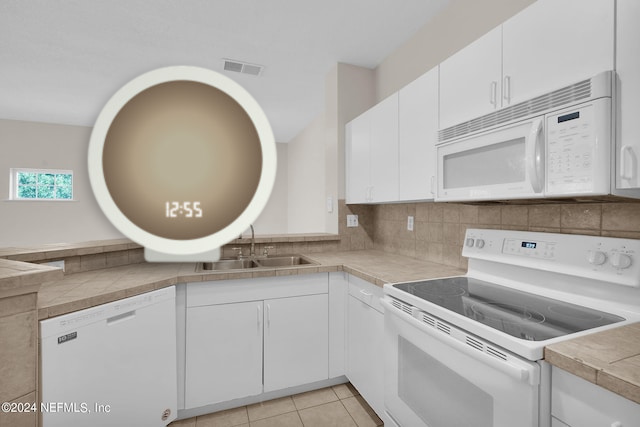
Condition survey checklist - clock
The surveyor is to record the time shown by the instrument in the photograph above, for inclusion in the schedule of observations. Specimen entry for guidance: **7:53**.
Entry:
**12:55**
